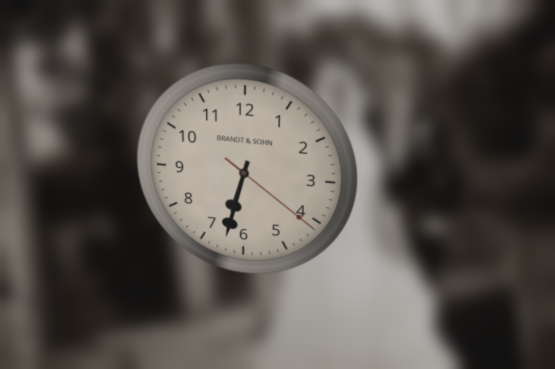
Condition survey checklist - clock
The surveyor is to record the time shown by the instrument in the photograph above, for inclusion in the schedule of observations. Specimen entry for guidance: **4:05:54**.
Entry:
**6:32:21**
